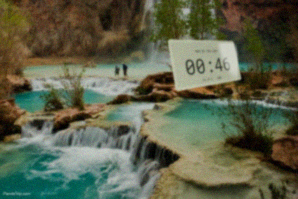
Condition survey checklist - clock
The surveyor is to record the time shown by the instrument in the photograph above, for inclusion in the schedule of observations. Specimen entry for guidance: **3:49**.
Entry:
**0:46**
